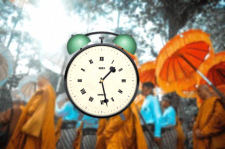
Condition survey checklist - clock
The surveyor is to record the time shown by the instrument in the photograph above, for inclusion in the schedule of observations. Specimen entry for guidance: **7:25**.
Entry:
**1:28**
